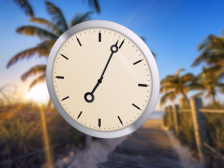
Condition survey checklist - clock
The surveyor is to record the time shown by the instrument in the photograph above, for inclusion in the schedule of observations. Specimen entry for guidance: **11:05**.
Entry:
**7:04**
